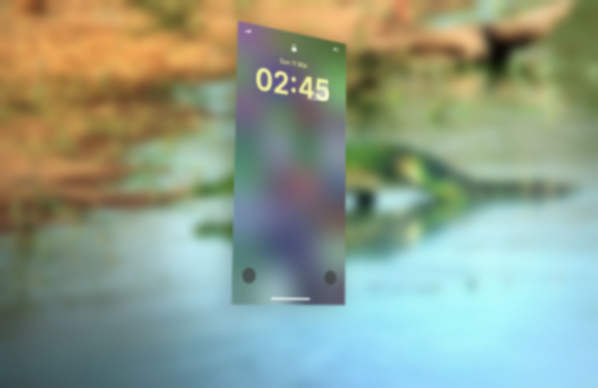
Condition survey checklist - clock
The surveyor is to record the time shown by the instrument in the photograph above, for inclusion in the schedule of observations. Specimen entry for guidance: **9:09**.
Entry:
**2:45**
